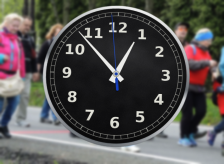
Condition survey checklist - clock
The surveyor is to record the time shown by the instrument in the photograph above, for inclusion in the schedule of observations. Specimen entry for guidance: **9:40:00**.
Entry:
**12:52:59**
